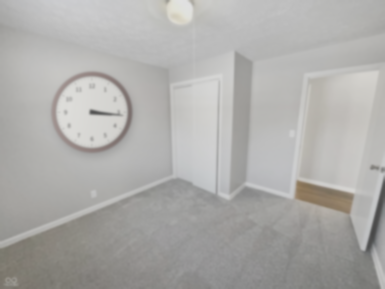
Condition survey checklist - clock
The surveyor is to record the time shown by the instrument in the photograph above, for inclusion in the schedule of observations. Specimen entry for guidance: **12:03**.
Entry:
**3:16**
